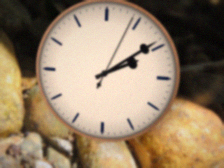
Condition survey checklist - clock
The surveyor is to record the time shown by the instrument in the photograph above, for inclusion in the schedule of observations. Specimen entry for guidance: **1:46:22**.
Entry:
**2:09:04**
